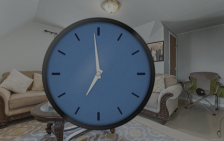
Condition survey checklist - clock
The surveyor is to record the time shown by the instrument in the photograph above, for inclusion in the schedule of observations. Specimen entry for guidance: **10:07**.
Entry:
**6:59**
